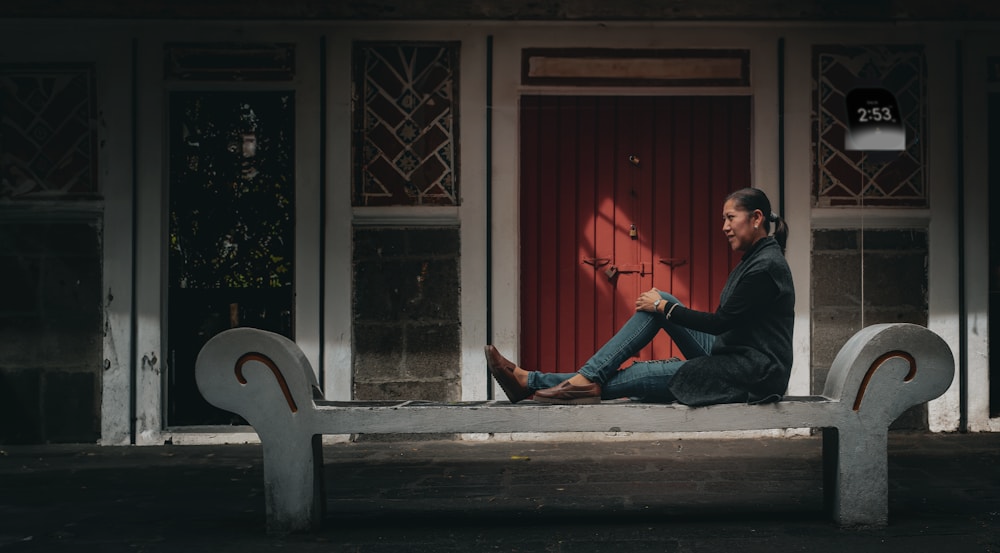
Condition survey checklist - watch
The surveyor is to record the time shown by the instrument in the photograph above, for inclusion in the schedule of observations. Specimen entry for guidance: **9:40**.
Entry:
**2:53**
